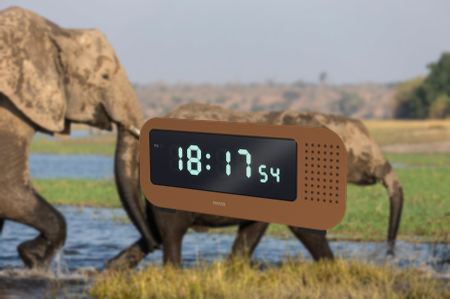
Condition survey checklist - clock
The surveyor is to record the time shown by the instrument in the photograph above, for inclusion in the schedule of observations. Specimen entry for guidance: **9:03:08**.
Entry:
**18:17:54**
